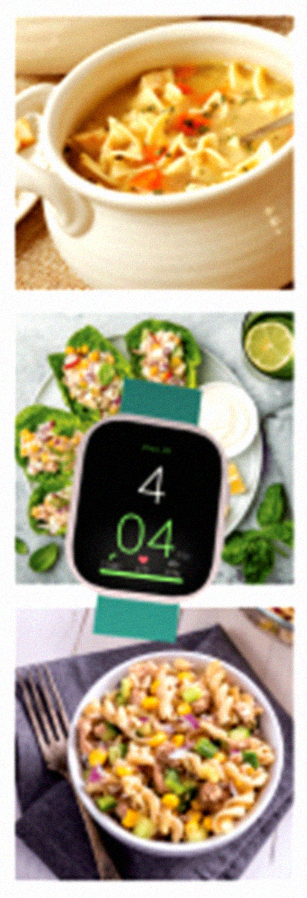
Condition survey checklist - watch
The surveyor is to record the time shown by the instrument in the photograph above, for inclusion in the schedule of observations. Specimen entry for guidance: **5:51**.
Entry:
**4:04**
